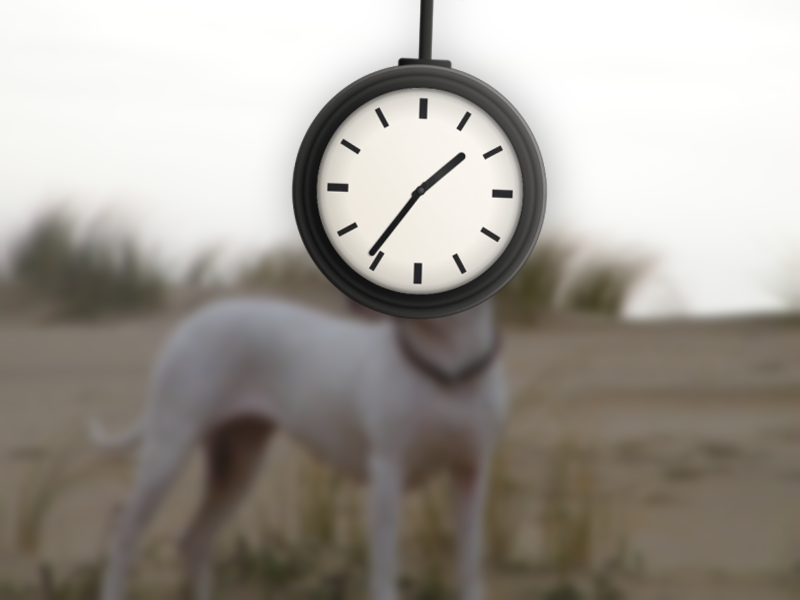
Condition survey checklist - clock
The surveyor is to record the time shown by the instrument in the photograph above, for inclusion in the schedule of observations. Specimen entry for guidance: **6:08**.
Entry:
**1:36**
